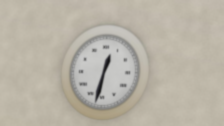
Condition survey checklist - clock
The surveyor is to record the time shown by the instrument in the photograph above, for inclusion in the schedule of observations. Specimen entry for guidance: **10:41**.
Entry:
**12:32**
